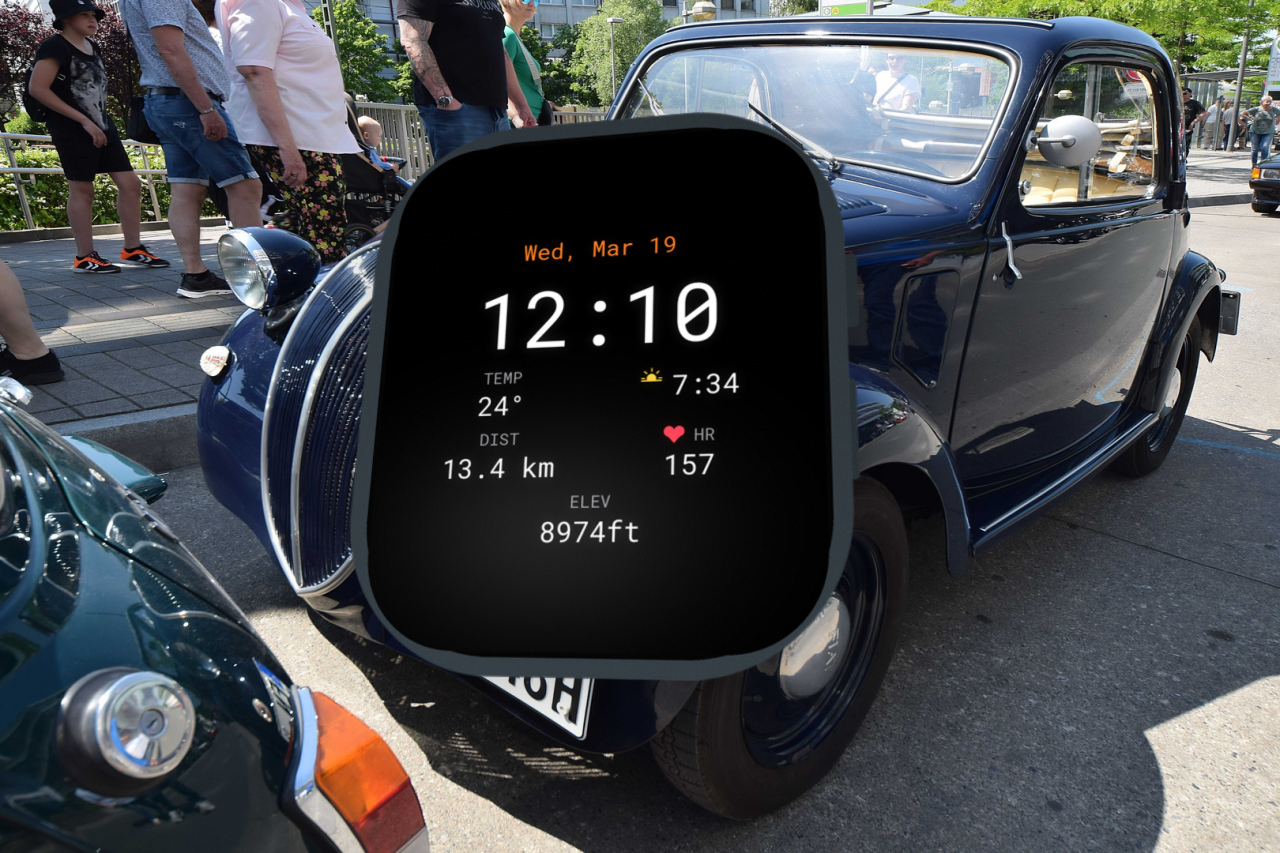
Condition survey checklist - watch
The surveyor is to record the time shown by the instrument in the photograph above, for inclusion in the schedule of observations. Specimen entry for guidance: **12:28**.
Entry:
**12:10**
